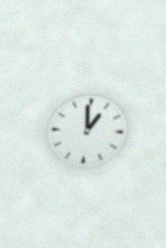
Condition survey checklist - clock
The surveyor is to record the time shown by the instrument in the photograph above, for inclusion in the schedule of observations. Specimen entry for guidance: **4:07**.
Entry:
**12:59**
